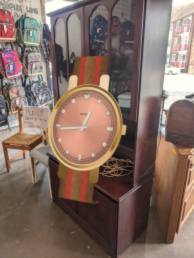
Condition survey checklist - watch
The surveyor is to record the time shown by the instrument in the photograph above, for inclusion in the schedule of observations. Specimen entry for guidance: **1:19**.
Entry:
**12:44**
